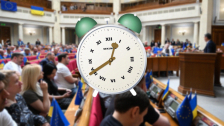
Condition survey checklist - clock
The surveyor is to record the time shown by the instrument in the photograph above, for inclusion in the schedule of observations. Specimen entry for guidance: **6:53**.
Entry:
**12:40**
